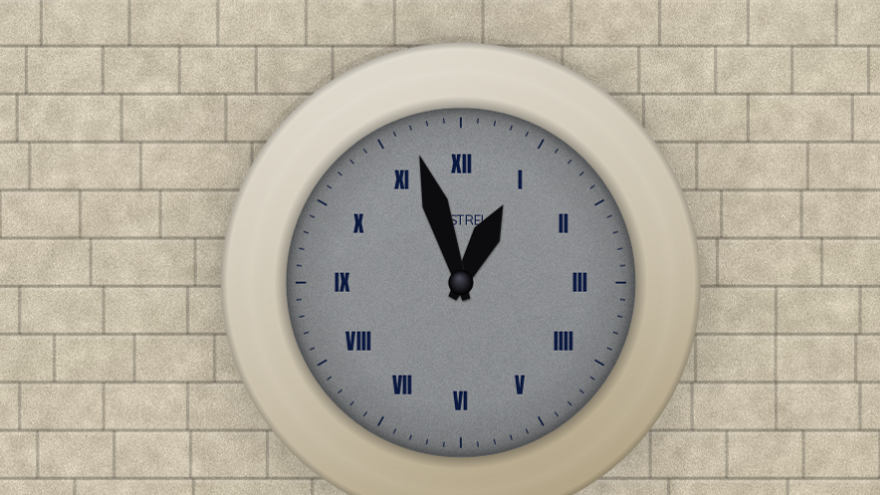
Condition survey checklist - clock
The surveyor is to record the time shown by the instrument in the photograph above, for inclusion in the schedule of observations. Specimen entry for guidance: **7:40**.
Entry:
**12:57**
